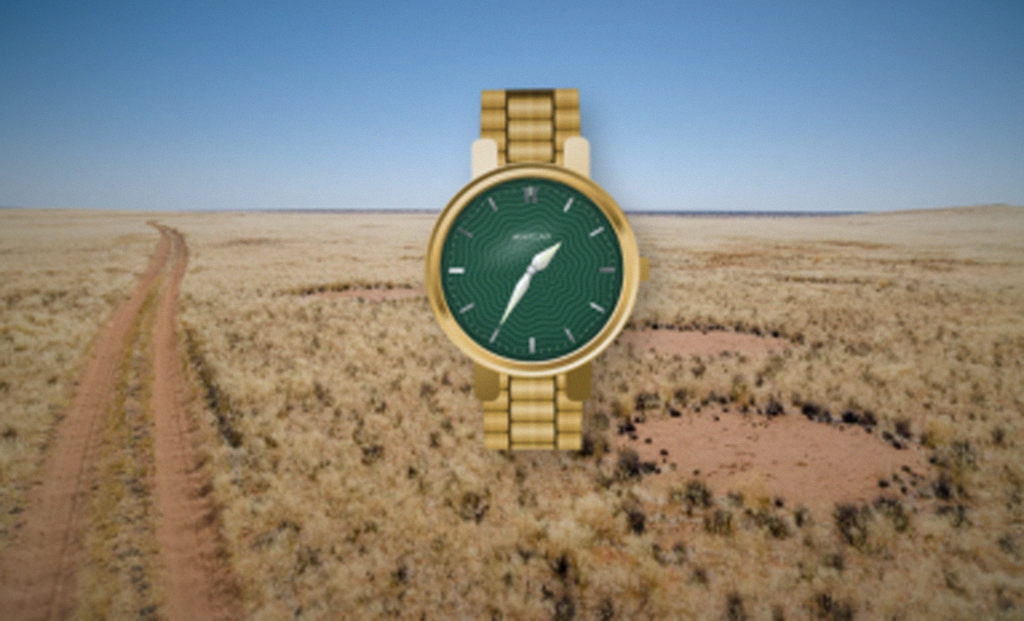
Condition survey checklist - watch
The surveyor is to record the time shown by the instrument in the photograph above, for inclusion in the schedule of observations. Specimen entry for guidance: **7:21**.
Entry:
**1:35**
